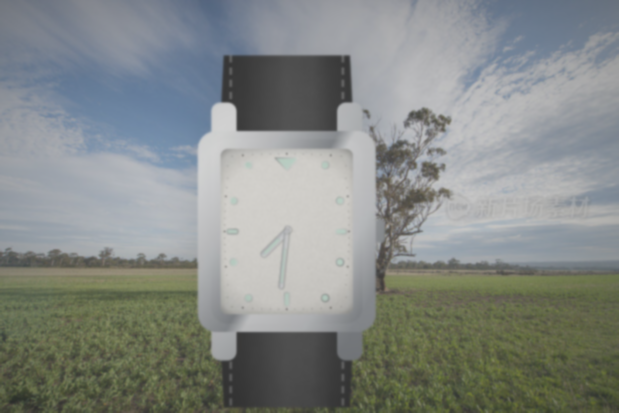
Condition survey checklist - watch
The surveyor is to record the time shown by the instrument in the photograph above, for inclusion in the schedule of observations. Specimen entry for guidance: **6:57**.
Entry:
**7:31**
